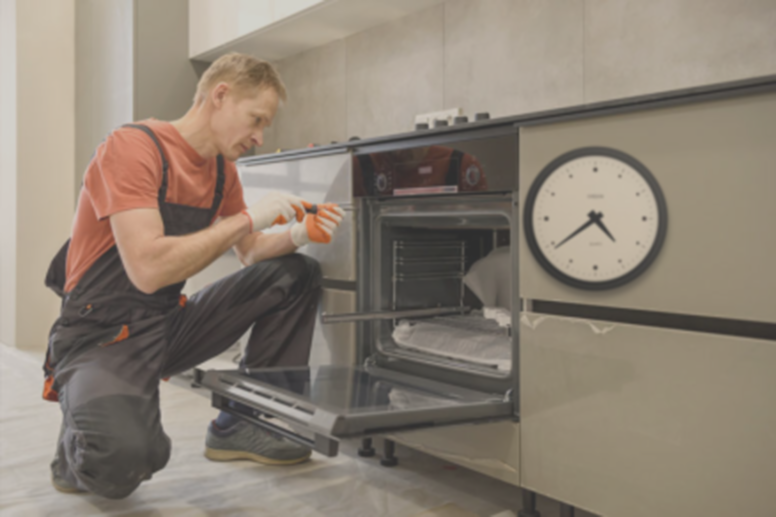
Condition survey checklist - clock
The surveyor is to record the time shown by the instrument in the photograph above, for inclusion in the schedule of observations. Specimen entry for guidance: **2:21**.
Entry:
**4:39**
